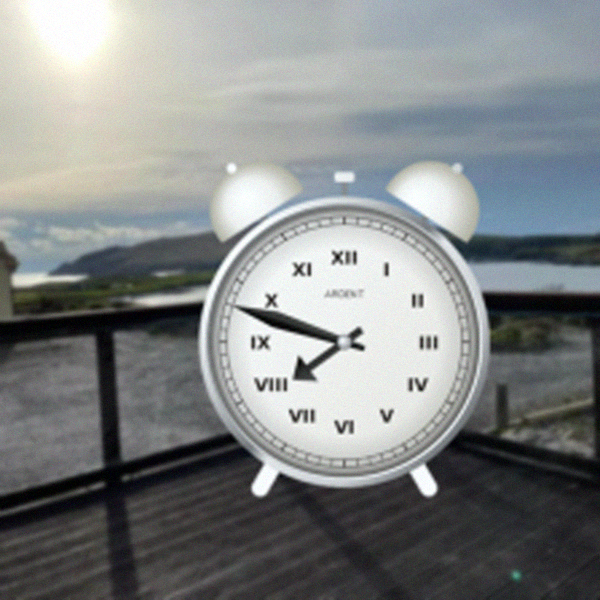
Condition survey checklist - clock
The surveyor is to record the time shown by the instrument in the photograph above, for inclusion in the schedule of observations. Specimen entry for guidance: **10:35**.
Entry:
**7:48**
